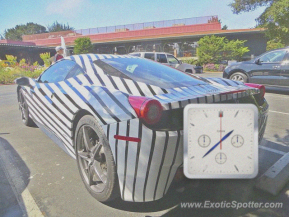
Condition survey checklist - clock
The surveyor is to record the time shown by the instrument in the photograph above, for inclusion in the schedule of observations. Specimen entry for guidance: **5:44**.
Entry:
**1:38**
